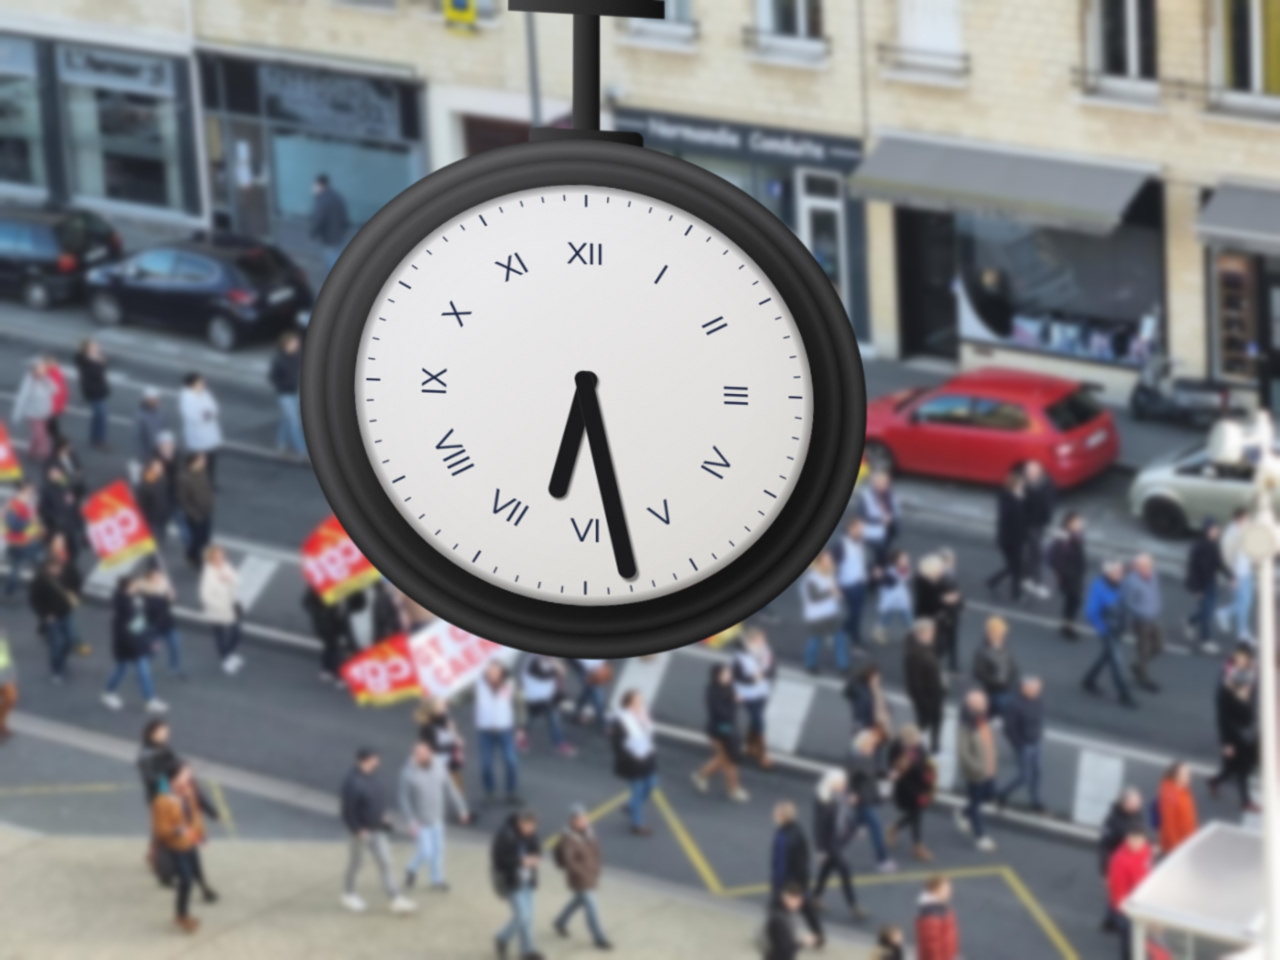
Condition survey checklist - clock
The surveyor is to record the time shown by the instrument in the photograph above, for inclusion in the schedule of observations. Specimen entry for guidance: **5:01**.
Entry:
**6:28**
